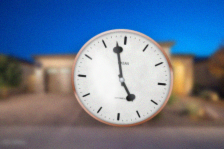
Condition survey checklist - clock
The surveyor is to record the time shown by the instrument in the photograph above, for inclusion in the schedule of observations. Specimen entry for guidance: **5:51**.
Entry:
**4:58**
